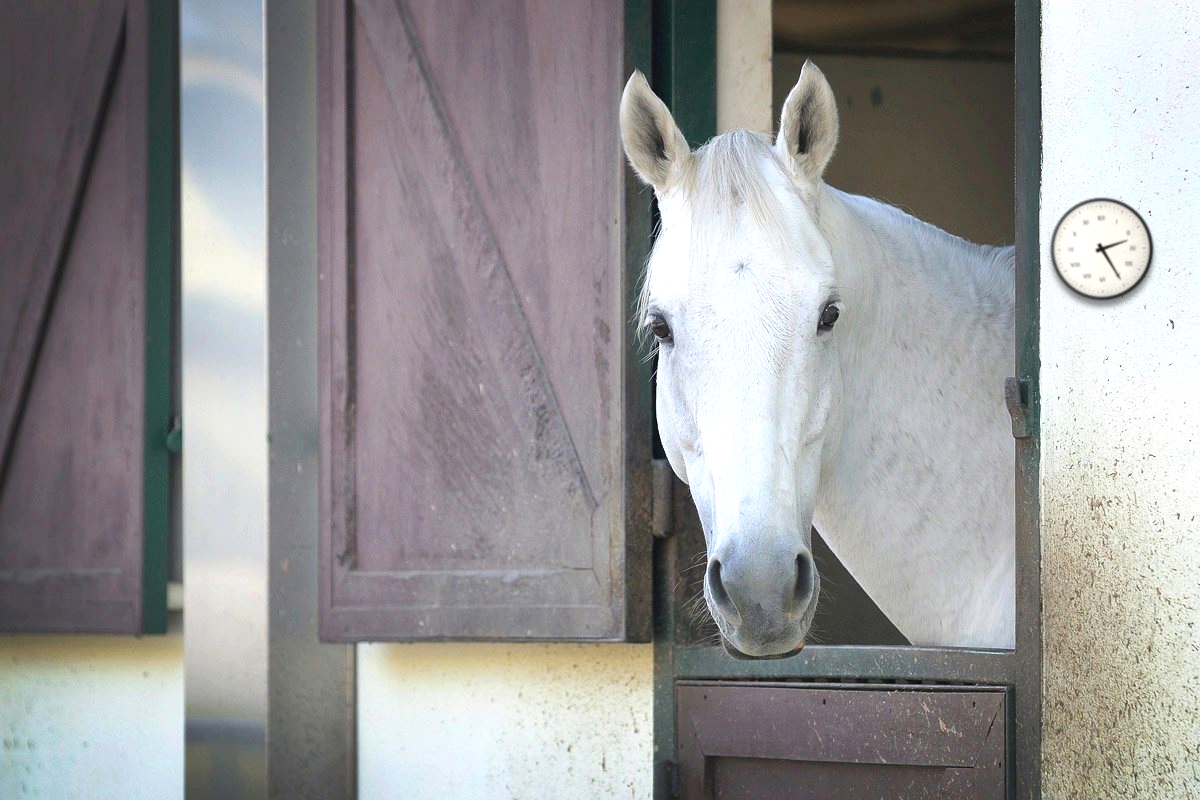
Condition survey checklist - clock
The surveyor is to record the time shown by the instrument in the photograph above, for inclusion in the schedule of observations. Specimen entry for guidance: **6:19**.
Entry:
**2:25**
